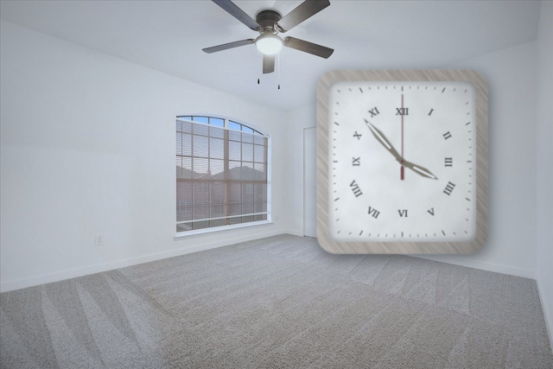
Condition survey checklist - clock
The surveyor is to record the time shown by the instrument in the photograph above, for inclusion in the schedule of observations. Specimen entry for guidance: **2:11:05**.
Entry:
**3:53:00**
